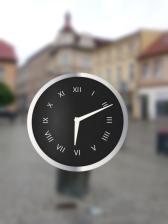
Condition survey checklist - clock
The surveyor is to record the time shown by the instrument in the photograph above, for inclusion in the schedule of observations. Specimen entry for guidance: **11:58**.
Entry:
**6:11**
